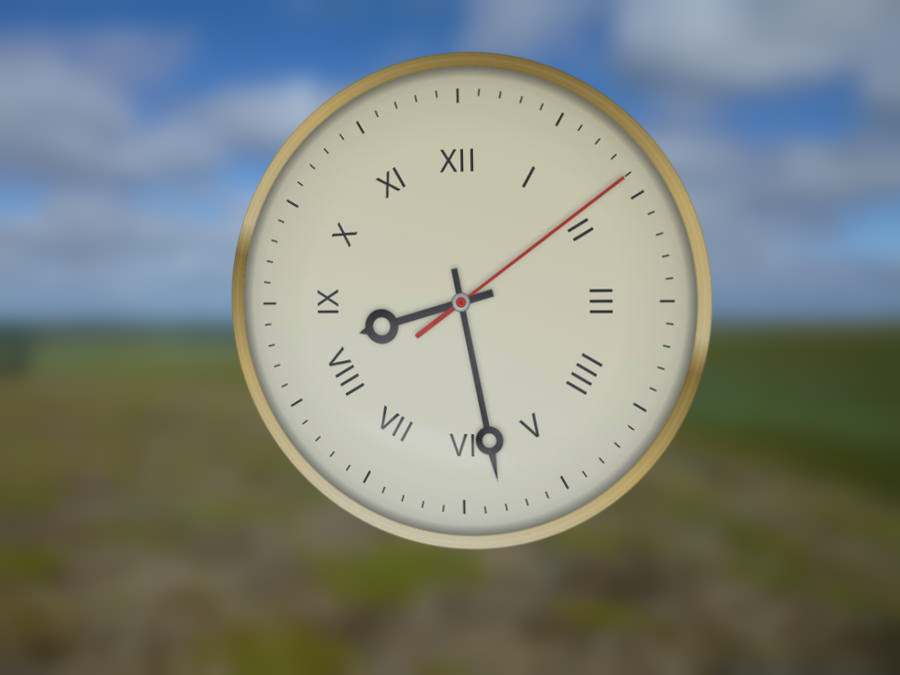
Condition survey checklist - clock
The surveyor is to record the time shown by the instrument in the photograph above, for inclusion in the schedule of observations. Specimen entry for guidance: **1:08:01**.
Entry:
**8:28:09**
